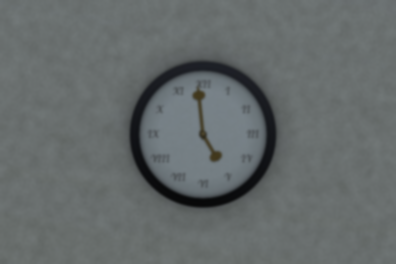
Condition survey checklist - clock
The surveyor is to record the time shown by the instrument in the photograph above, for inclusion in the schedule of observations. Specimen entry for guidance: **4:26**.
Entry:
**4:59**
